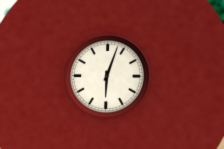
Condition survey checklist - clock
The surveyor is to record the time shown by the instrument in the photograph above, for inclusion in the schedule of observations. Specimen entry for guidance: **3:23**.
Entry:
**6:03**
